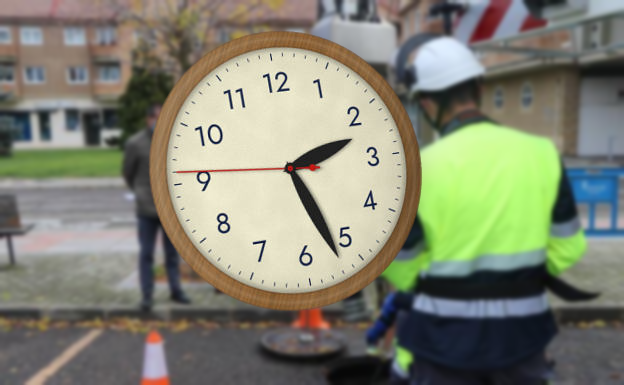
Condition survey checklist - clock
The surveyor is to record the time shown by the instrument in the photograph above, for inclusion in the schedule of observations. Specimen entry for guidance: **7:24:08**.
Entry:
**2:26:46**
